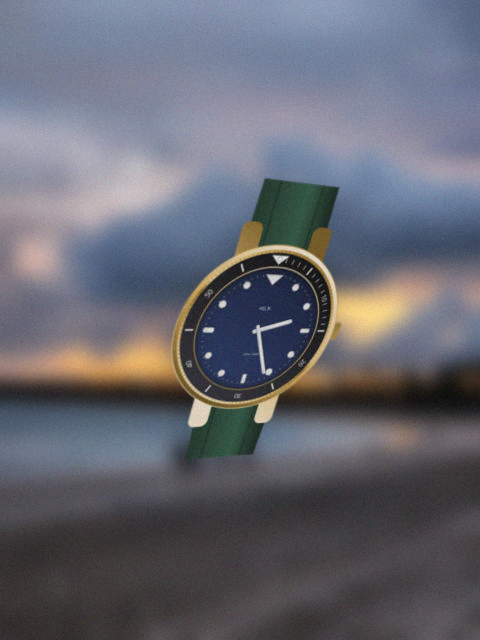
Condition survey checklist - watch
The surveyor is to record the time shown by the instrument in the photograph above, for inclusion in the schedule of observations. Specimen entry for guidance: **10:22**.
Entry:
**2:26**
